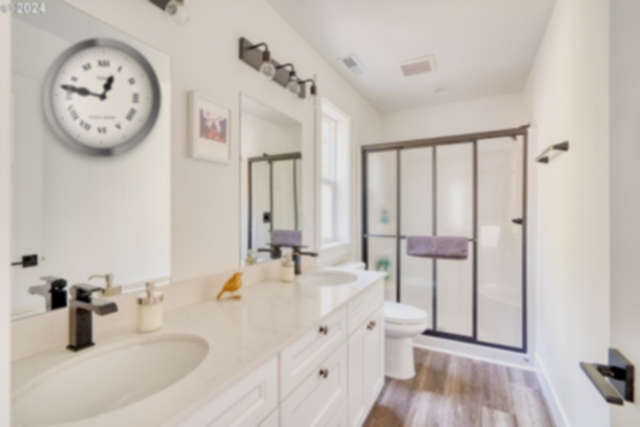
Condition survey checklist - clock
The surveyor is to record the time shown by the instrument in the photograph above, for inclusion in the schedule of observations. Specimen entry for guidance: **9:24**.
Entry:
**12:47**
